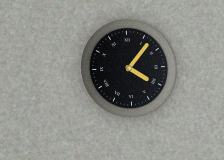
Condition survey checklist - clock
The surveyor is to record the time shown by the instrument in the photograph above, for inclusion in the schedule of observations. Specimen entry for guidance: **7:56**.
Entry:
**4:07**
